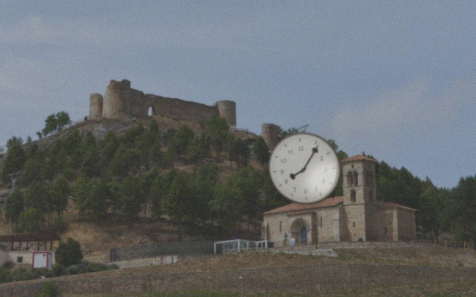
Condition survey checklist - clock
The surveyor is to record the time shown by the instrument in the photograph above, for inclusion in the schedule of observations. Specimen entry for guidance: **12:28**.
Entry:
**8:06**
